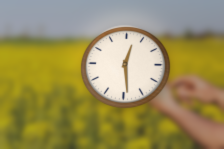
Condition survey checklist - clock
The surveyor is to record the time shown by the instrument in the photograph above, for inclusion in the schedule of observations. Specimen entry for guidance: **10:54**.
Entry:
**12:29**
